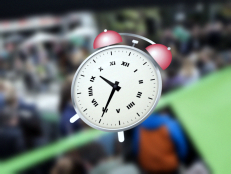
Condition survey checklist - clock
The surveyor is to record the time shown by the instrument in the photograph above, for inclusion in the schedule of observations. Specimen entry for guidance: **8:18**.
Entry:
**9:30**
